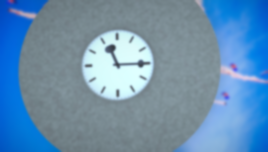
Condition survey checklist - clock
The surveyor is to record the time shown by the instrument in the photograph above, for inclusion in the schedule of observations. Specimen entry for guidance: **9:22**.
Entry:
**11:15**
